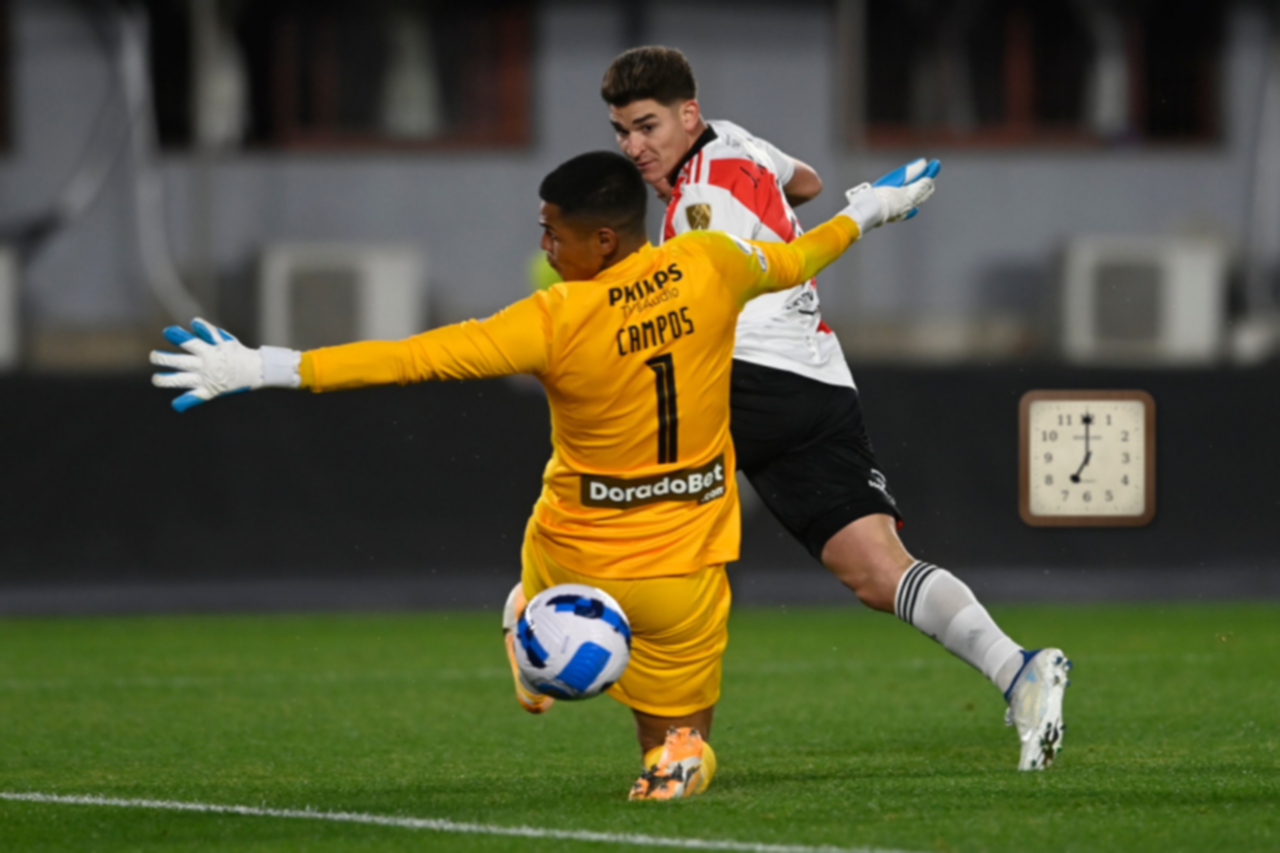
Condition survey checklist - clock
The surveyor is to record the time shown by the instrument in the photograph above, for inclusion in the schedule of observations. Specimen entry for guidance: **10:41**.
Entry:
**7:00**
